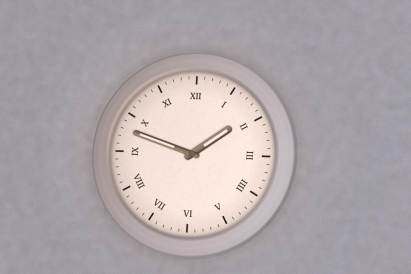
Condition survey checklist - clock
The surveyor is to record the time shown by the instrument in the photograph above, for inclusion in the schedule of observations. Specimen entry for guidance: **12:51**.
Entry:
**1:48**
